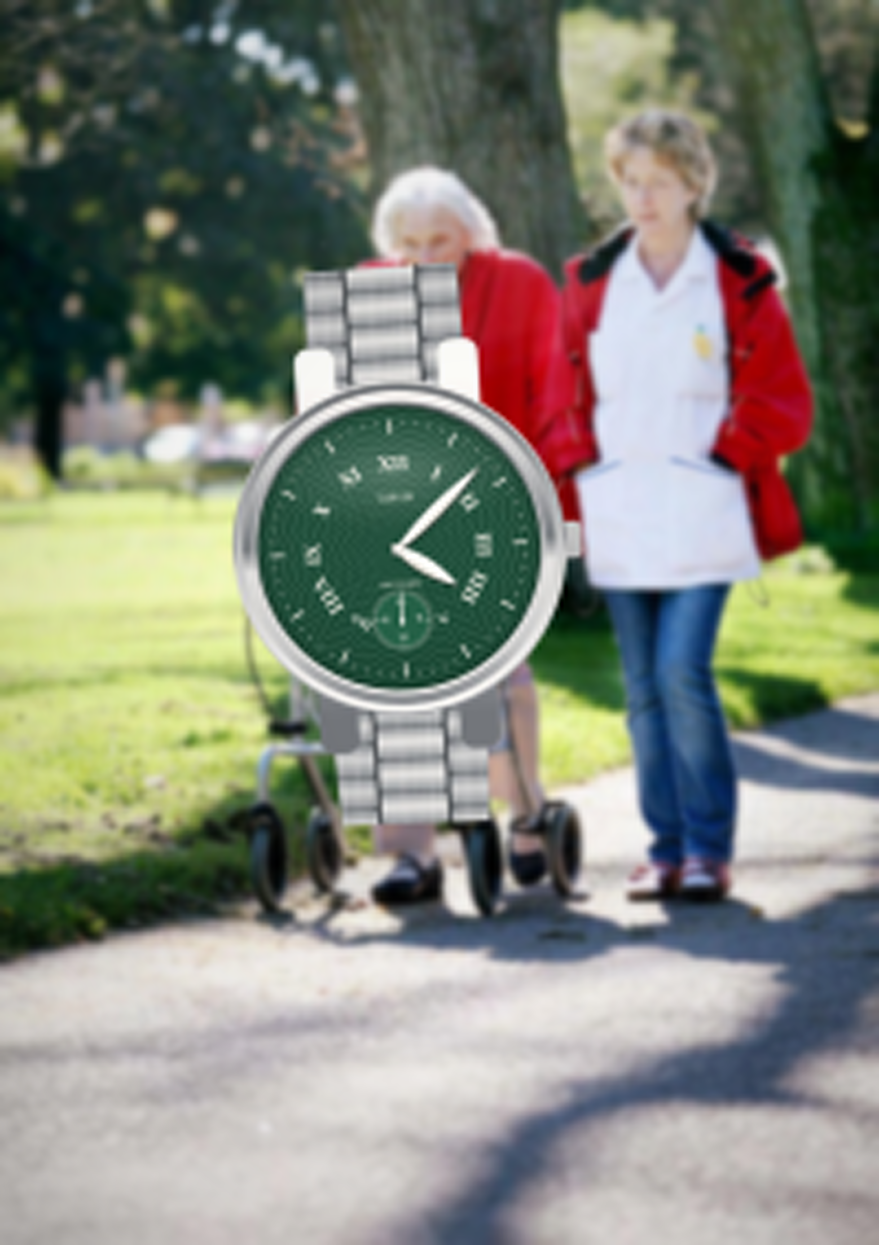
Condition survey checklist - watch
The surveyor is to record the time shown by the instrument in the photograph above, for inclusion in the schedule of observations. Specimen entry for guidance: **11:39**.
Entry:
**4:08**
